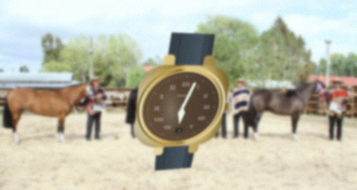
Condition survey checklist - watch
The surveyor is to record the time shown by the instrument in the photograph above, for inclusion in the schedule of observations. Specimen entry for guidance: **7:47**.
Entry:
**6:03**
